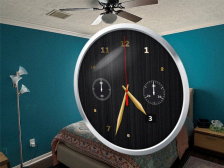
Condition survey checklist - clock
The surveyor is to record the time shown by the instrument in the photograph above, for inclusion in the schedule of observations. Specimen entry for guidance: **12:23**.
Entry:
**4:33**
